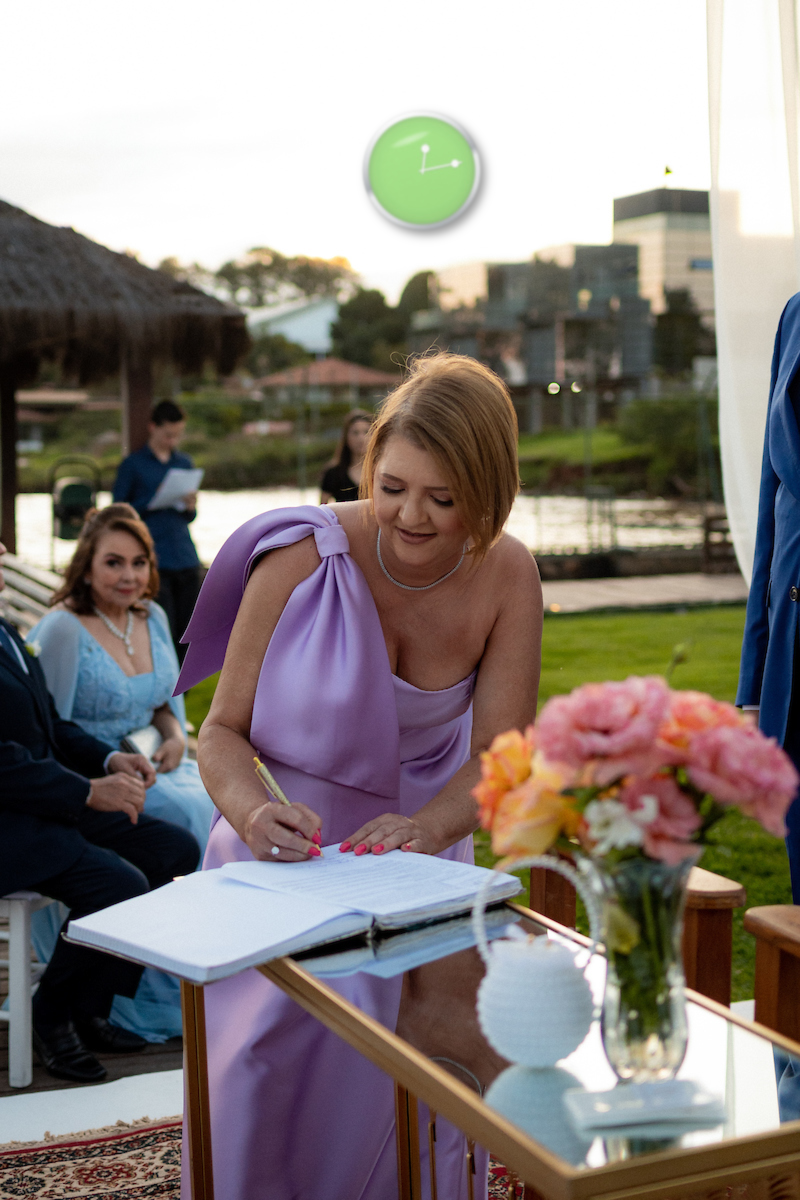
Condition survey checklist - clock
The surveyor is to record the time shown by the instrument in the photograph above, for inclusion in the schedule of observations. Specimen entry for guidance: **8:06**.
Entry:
**12:13**
